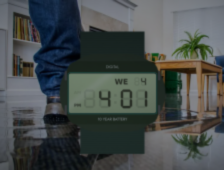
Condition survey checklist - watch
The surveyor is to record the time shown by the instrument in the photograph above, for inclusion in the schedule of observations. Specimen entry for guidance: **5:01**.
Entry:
**4:01**
